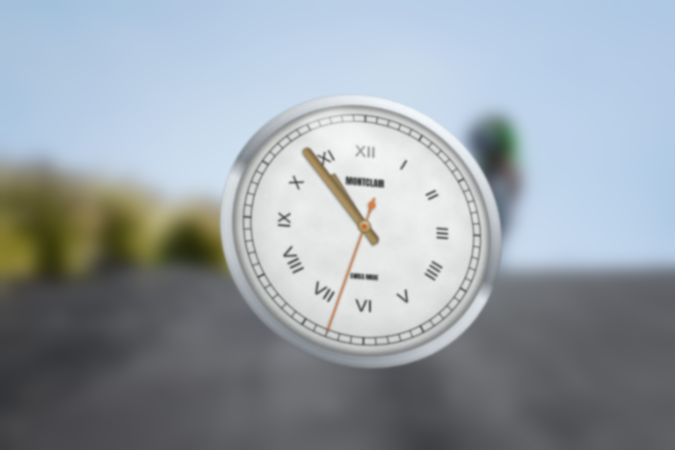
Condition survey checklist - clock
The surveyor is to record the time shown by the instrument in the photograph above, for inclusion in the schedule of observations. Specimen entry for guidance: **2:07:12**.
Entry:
**10:53:33**
